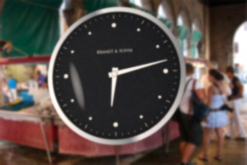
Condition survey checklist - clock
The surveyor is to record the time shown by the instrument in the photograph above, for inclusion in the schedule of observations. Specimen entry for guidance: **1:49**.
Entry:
**6:13**
